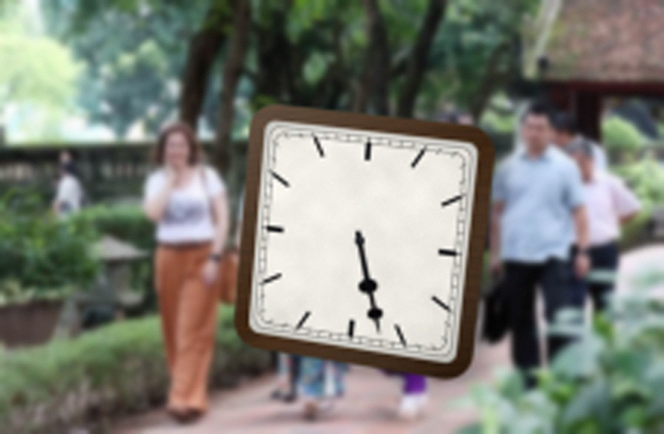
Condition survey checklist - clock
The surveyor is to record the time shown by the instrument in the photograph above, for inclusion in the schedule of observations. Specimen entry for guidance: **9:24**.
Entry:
**5:27**
